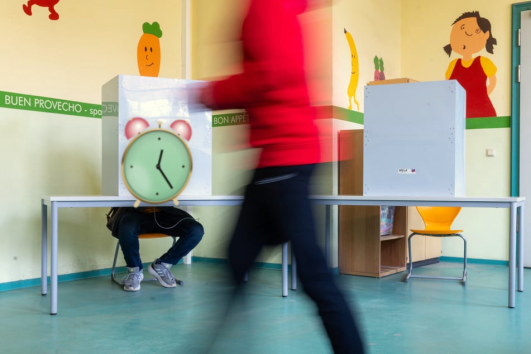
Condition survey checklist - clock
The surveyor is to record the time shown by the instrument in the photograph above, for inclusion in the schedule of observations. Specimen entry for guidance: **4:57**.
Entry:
**12:24**
